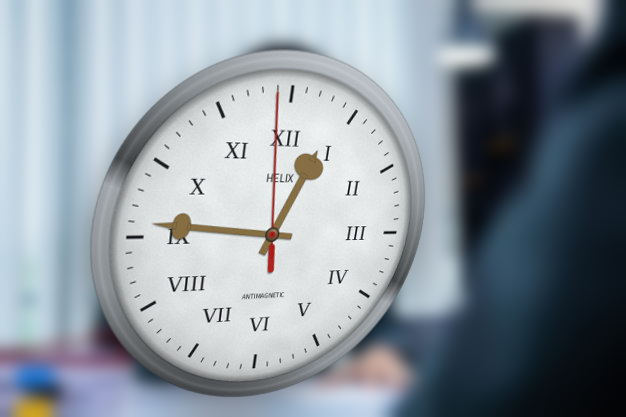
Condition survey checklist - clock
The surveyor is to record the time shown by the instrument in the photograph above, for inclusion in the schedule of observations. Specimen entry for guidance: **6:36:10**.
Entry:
**12:45:59**
